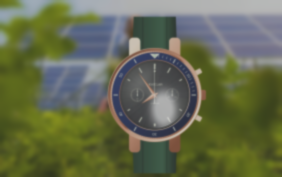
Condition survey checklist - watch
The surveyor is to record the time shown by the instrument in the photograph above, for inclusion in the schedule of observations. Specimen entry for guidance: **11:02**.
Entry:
**7:54**
